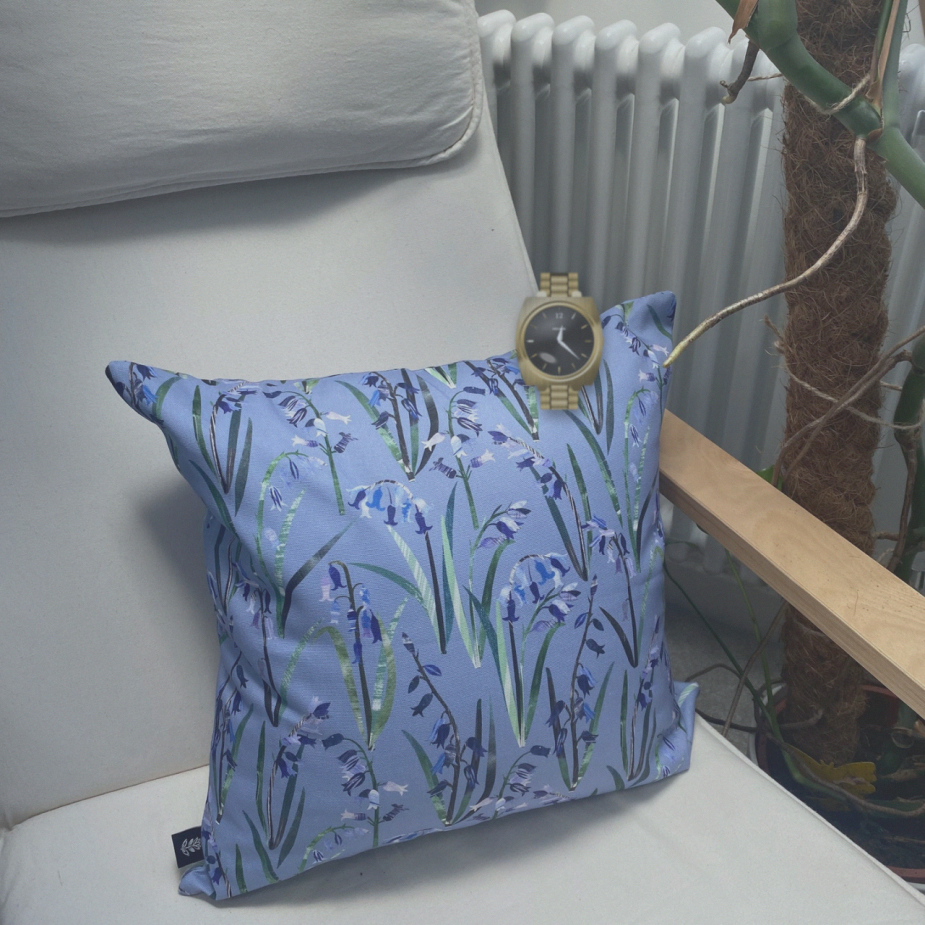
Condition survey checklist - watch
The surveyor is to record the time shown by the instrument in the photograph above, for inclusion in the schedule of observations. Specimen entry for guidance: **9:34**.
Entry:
**12:22**
